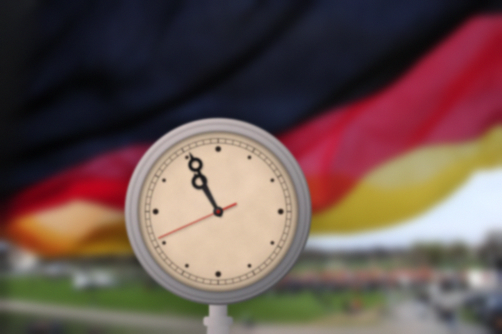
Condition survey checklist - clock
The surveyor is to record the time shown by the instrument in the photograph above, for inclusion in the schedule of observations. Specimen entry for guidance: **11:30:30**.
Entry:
**10:55:41**
